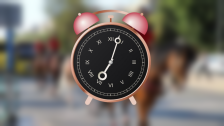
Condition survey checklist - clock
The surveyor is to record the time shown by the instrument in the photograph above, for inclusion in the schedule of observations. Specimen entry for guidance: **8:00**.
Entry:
**7:03**
